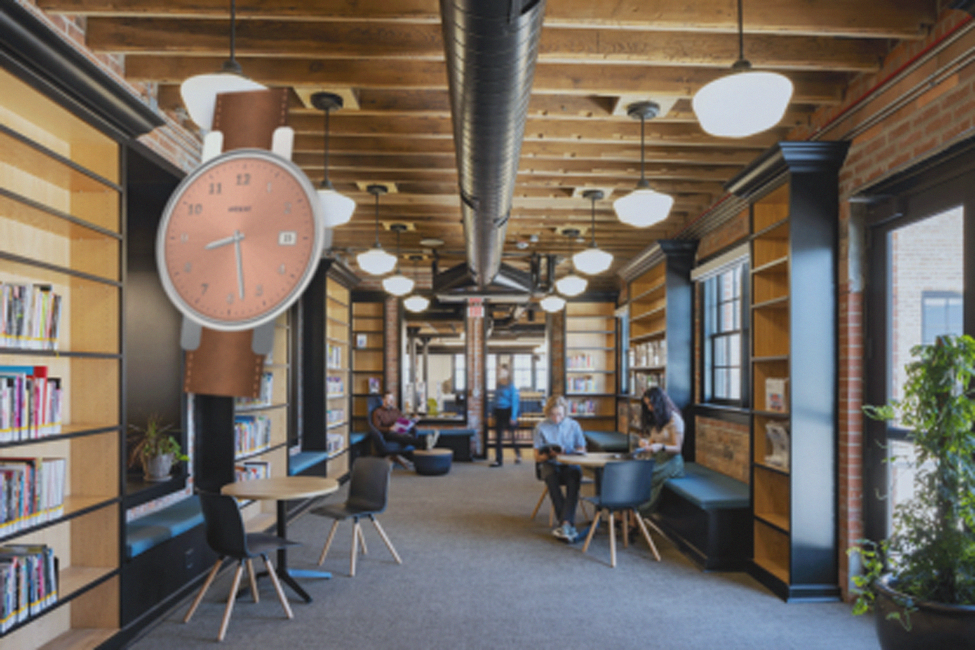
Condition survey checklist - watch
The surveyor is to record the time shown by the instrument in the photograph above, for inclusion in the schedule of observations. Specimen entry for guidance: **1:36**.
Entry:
**8:28**
